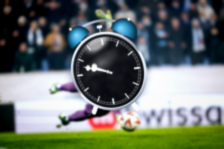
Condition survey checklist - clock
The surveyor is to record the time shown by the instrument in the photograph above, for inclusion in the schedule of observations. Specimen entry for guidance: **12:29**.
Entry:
**9:48**
